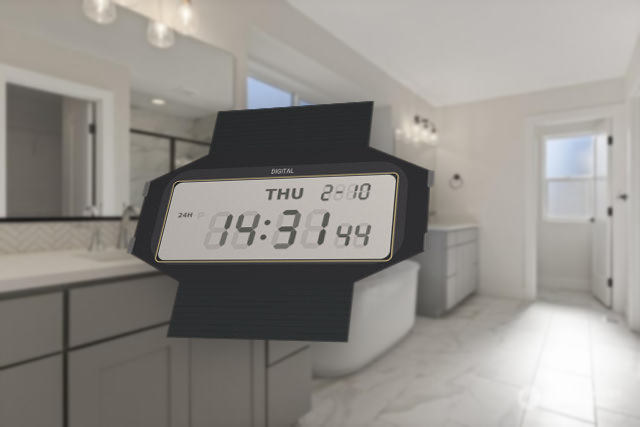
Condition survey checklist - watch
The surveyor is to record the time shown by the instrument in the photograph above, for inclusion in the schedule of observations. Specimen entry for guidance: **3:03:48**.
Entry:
**14:31:44**
